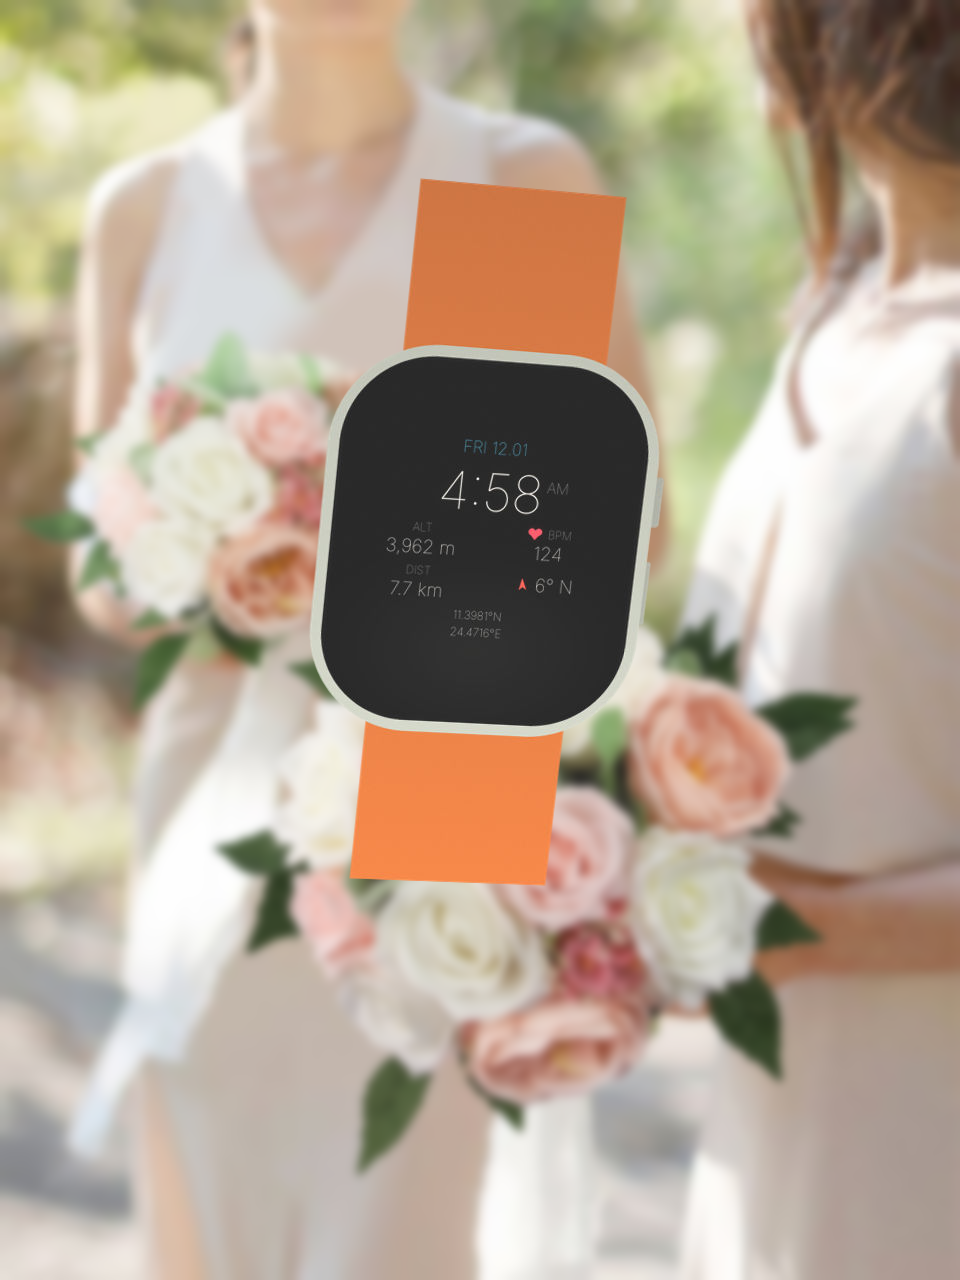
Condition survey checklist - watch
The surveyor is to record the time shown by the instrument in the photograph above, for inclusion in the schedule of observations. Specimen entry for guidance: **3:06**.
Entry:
**4:58**
